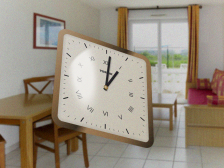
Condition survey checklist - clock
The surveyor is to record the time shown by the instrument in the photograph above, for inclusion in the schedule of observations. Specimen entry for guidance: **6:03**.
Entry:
**1:01**
